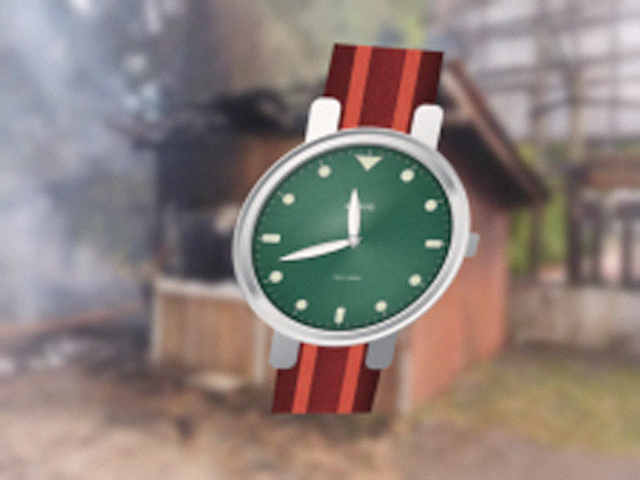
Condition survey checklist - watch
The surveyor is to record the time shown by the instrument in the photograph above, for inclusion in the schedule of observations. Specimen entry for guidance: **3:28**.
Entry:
**11:42**
